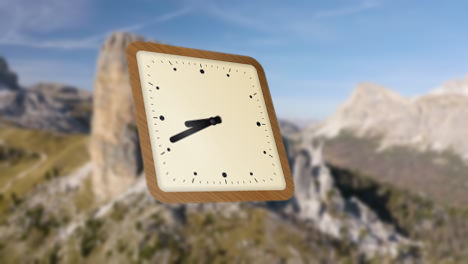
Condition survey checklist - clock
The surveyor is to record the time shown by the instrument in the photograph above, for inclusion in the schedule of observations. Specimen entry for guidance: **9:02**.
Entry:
**8:41**
